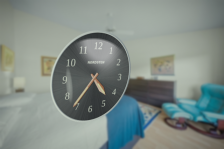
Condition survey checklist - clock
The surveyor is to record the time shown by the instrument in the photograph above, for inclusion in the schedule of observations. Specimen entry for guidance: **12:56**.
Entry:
**4:36**
